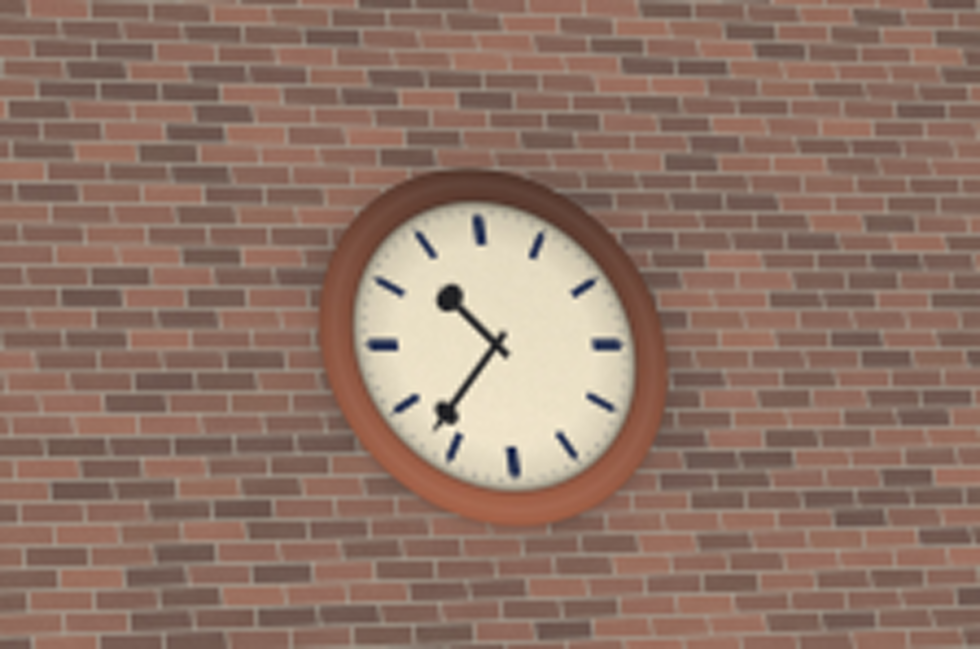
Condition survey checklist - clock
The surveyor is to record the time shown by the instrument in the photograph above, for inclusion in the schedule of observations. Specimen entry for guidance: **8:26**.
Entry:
**10:37**
